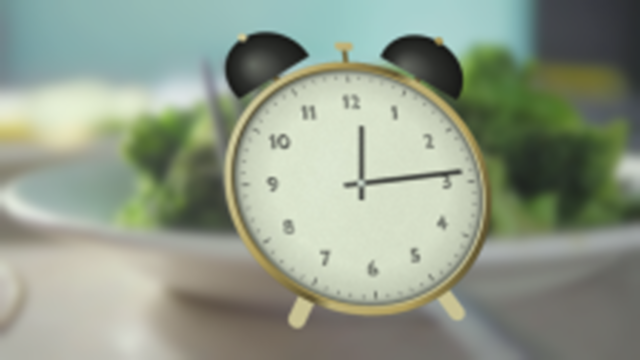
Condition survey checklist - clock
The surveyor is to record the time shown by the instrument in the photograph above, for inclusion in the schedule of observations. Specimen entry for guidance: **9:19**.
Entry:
**12:14**
